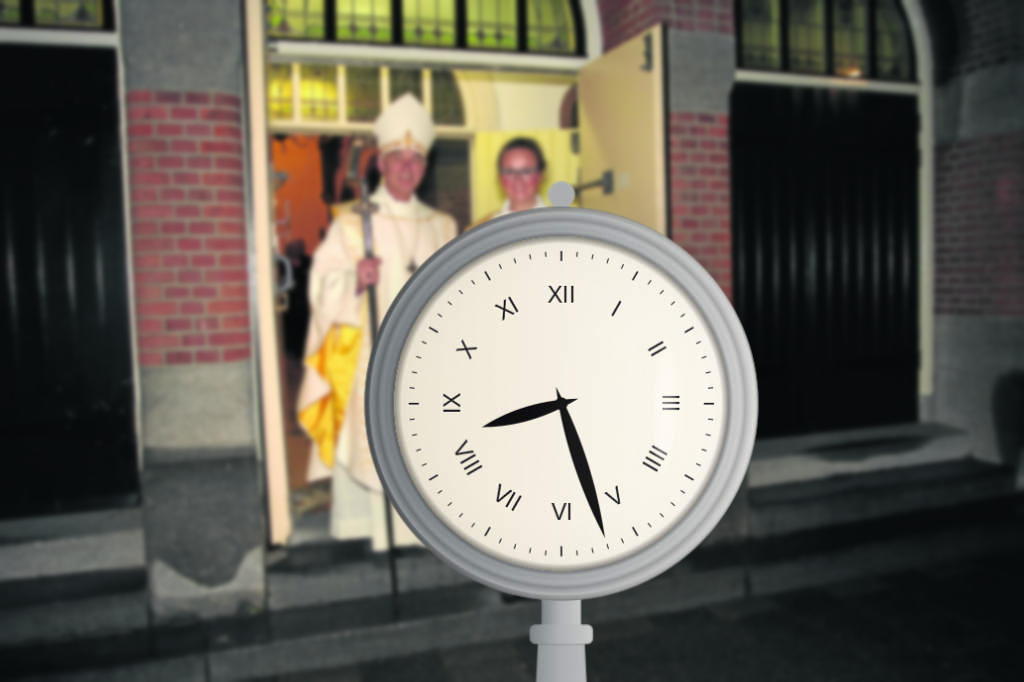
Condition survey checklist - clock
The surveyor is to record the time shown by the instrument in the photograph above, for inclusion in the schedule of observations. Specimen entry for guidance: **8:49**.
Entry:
**8:27**
